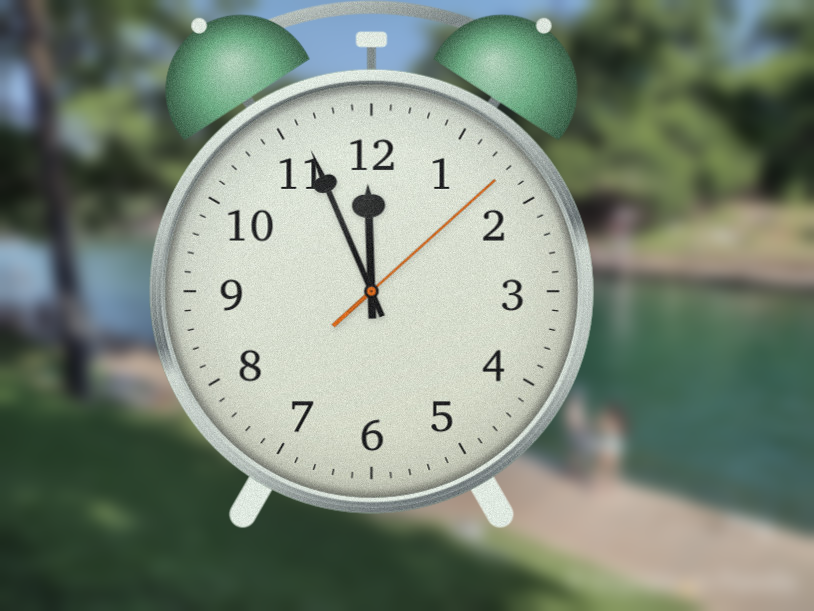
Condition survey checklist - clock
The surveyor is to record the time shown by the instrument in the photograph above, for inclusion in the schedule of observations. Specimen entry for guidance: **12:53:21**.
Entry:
**11:56:08**
